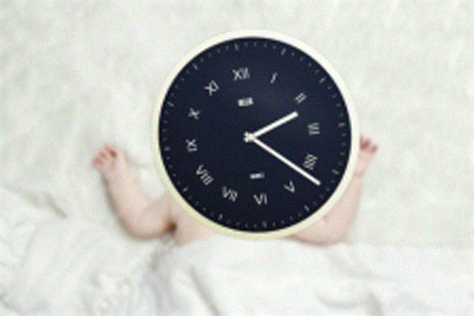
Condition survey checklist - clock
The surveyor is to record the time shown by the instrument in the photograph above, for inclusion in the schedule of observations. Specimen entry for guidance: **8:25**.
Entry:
**2:22**
